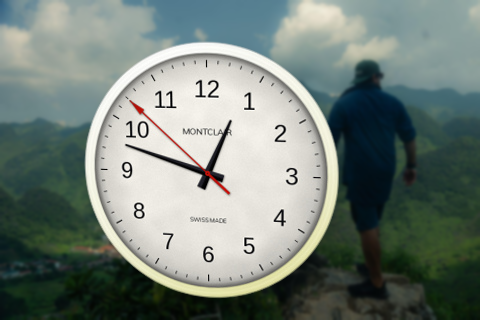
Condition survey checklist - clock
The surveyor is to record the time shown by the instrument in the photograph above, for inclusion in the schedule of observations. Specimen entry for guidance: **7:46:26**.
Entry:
**12:47:52**
